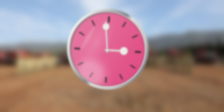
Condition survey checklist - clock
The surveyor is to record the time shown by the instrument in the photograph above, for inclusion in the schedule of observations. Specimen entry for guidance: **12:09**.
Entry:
**2:59**
